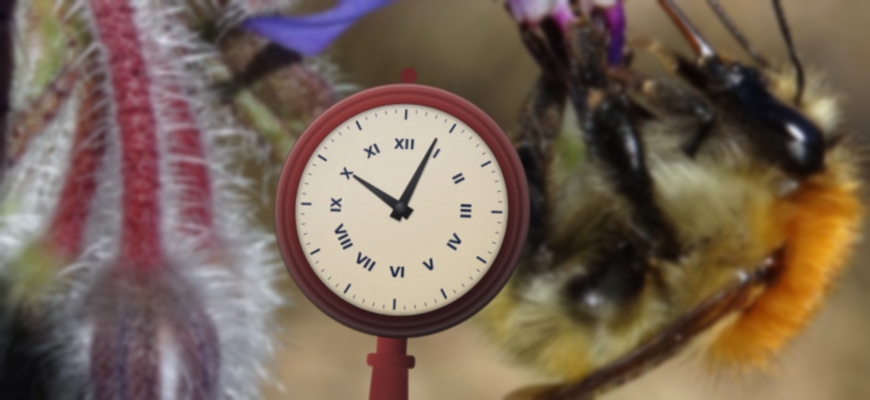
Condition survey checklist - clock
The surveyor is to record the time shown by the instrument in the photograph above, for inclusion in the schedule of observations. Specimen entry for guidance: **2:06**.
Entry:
**10:04**
